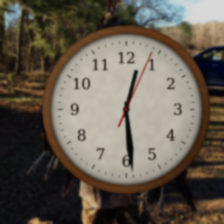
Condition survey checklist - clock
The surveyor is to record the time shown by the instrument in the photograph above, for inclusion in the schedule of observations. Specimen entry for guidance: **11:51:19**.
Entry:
**12:29:04**
